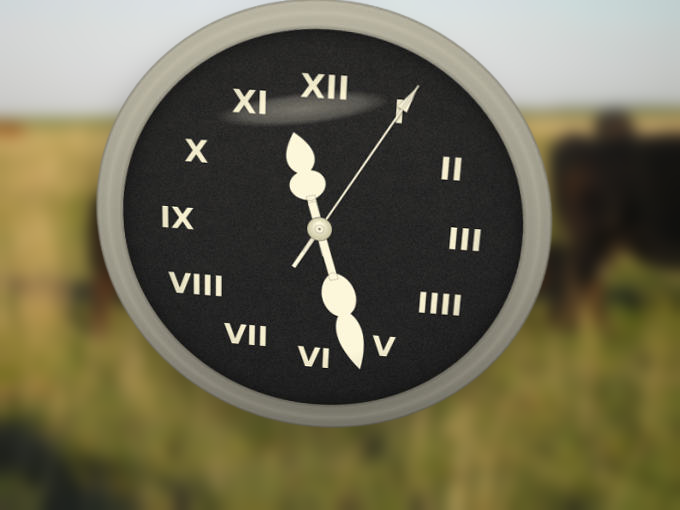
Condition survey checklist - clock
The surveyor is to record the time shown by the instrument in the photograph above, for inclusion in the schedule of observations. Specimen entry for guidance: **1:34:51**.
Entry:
**11:27:05**
